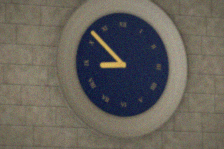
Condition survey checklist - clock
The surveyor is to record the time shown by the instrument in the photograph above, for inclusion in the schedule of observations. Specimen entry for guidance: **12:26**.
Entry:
**8:52**
